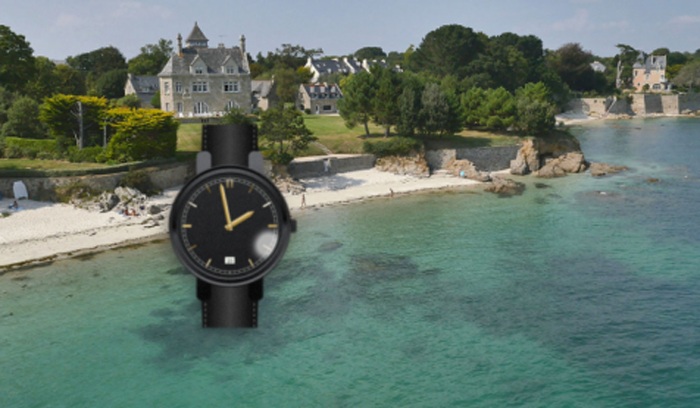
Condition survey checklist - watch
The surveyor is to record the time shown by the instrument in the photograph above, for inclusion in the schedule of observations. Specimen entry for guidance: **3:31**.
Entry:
**1:58**
